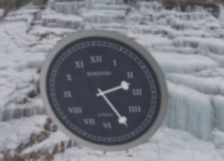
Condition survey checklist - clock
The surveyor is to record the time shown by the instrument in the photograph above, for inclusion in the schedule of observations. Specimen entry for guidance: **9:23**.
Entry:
**2:25**
